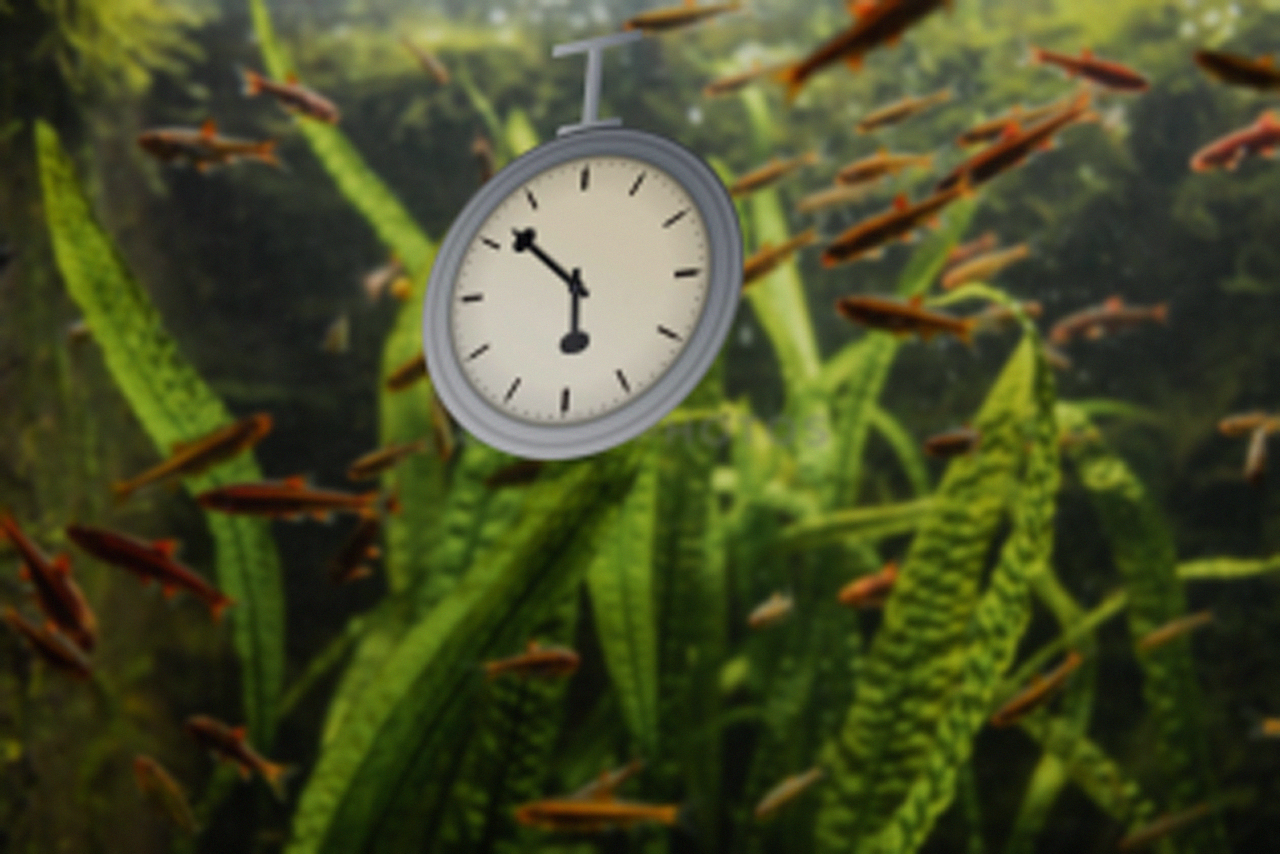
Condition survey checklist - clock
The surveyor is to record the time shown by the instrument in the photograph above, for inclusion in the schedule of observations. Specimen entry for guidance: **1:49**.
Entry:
**5:52**
